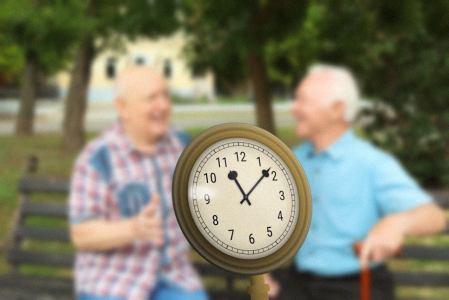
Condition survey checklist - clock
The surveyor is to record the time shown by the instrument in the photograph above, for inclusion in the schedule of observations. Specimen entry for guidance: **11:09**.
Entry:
**11:08**
